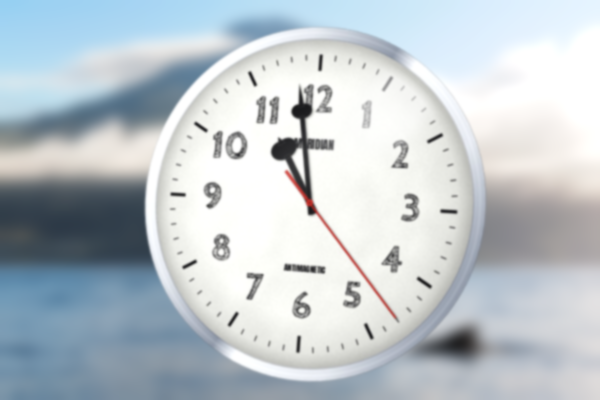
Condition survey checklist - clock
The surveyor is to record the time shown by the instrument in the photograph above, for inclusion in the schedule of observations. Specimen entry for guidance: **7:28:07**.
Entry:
**10:58:23**
